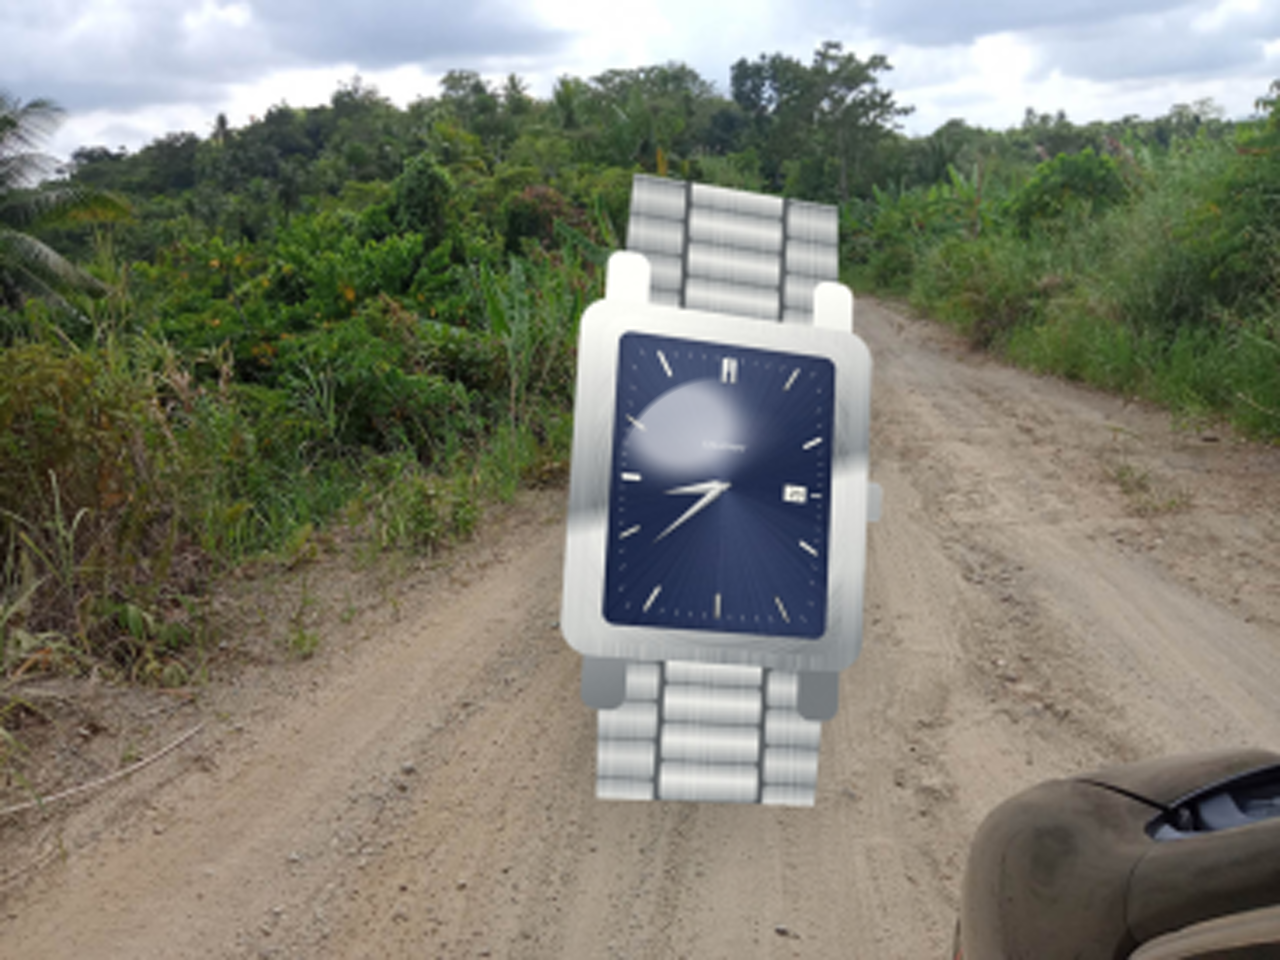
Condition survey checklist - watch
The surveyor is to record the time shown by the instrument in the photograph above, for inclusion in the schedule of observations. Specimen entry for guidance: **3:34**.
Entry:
**8:38**
